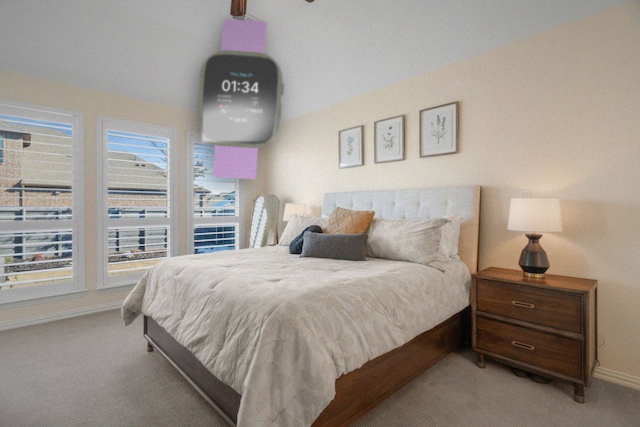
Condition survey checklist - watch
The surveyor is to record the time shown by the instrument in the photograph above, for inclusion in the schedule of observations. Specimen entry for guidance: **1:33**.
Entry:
**1:34**
